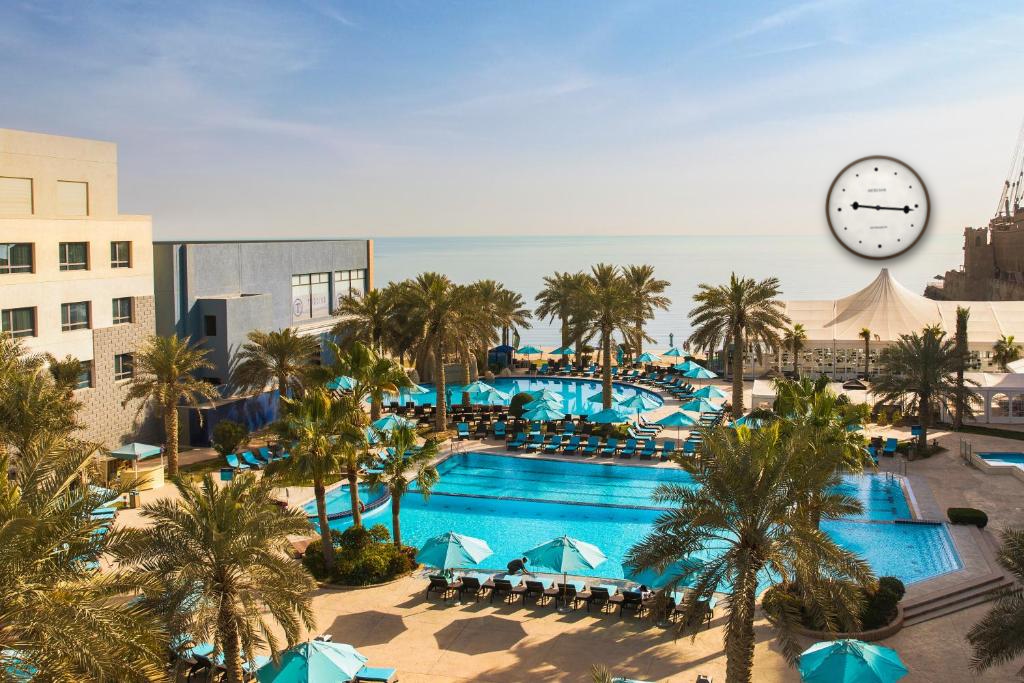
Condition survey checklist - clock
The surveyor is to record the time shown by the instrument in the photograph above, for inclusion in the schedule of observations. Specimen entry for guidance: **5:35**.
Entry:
**9:16**
